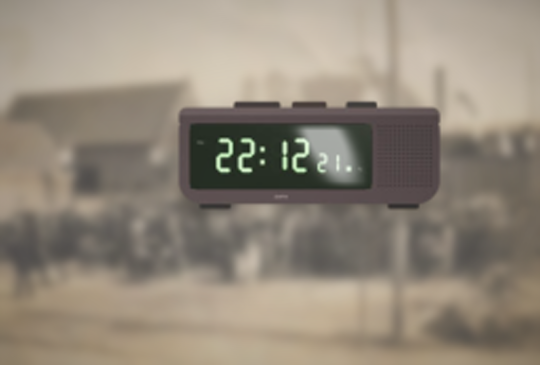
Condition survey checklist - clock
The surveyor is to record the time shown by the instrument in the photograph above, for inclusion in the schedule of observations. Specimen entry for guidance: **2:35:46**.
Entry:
**22:12:21**
